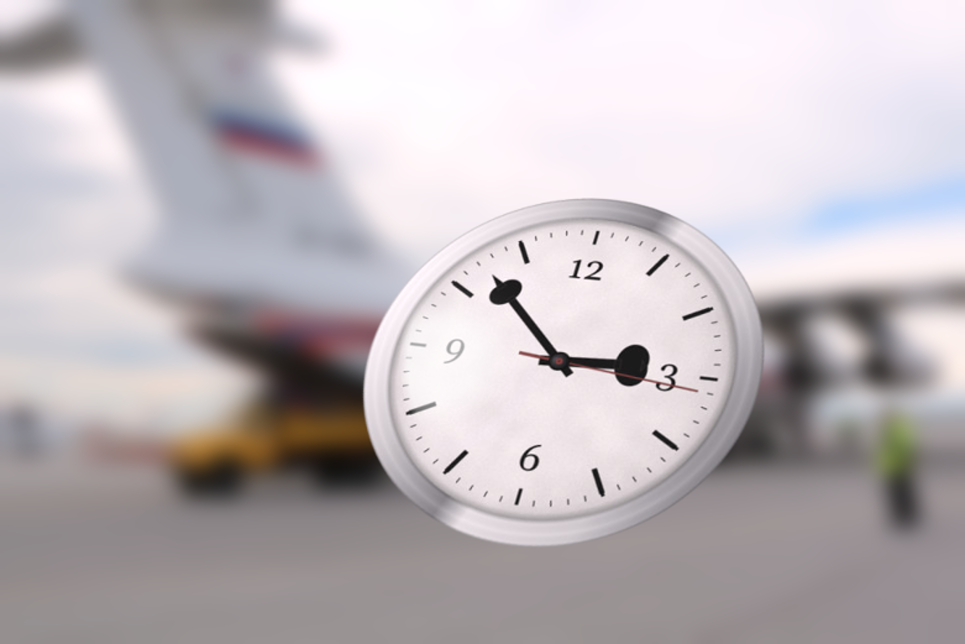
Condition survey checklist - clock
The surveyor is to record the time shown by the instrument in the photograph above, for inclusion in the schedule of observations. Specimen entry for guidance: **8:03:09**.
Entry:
**2:52:16**
